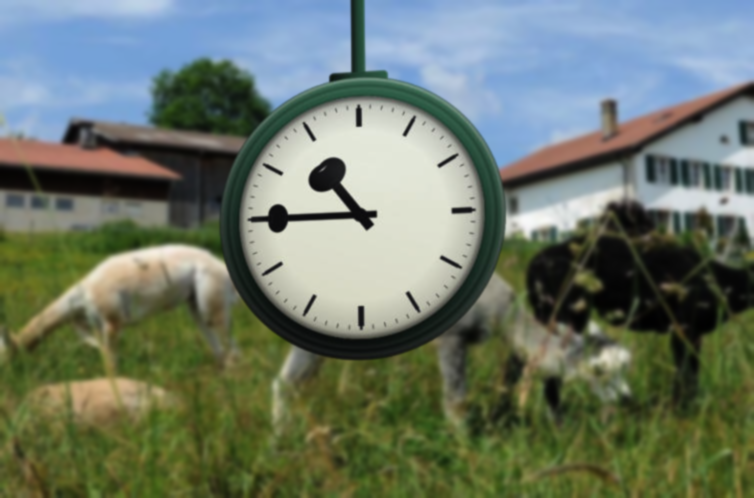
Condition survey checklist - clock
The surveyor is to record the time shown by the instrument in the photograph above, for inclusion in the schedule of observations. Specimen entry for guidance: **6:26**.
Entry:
**10:45**
